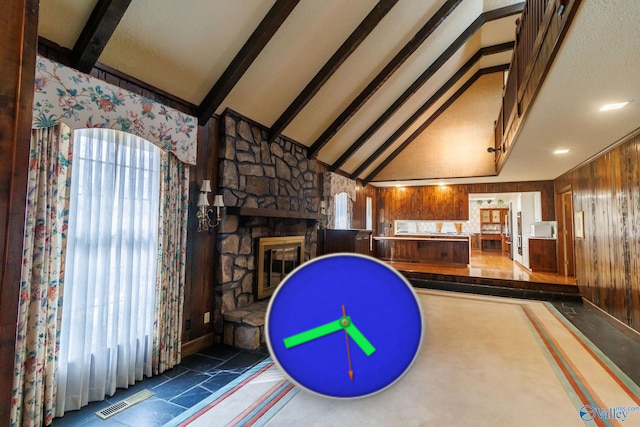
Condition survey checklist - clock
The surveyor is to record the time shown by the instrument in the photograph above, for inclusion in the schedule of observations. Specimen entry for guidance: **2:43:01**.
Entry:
**4:41:29**
